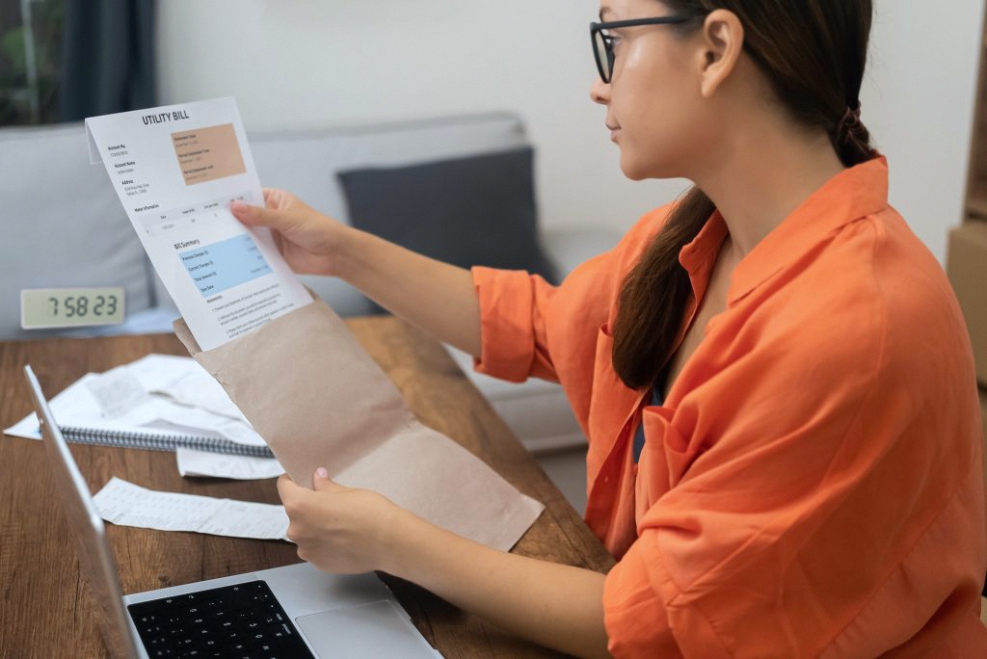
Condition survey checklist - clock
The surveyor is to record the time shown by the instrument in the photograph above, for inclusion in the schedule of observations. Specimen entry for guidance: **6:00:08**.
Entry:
**7:58:23**
